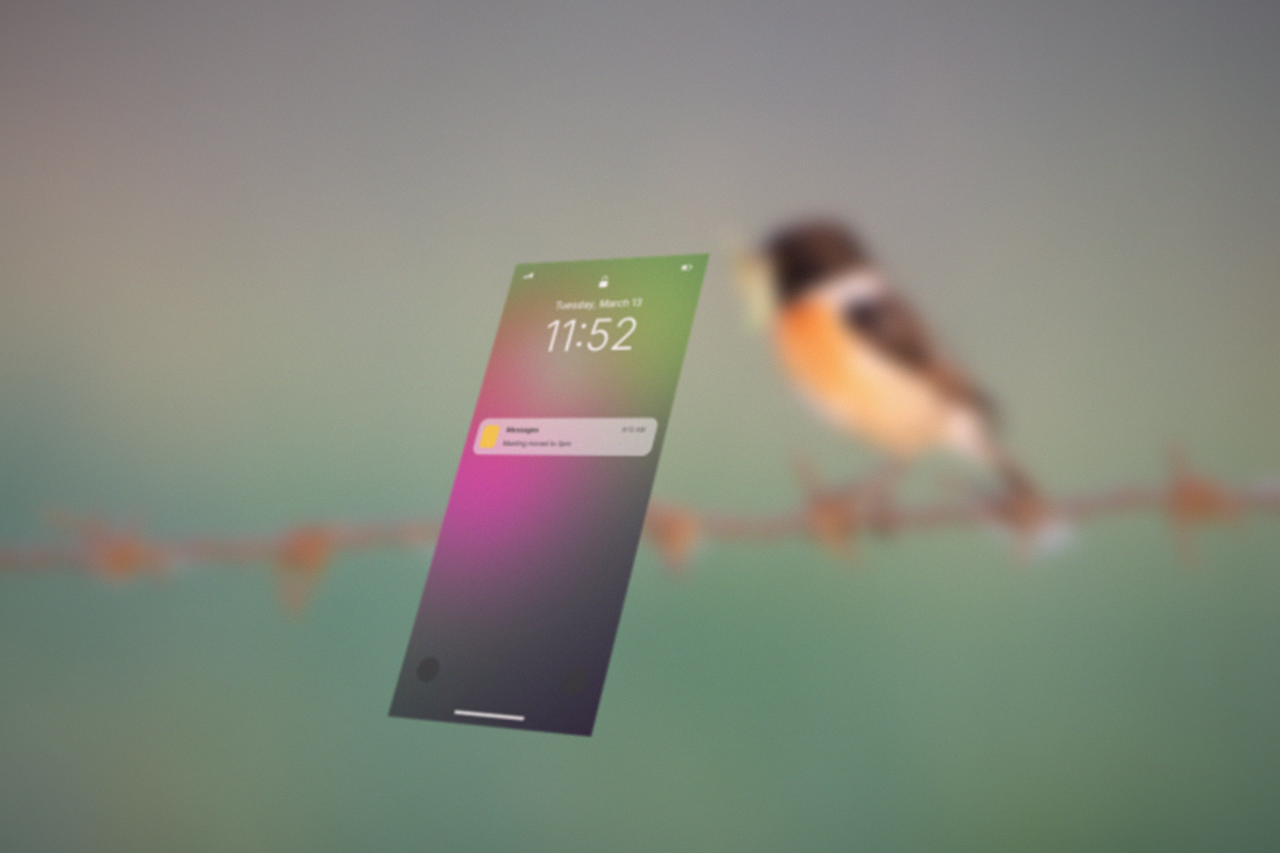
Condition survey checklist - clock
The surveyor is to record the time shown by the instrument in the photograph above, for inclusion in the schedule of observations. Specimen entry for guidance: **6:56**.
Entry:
**11:52**
